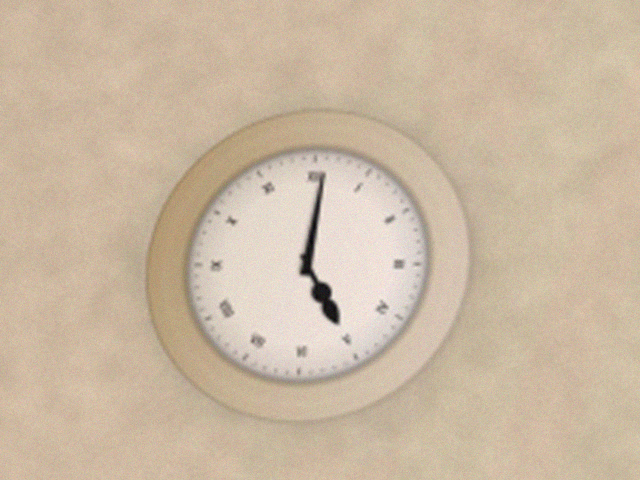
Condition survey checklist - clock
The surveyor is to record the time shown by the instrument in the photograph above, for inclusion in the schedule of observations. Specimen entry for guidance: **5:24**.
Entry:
**5:01**
